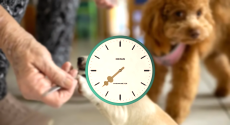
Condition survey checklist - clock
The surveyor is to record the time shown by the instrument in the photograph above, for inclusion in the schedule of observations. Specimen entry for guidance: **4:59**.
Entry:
**7:38**
